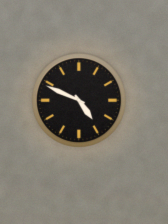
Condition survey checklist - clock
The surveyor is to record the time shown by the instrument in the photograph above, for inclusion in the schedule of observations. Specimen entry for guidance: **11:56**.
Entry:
**4:49**
